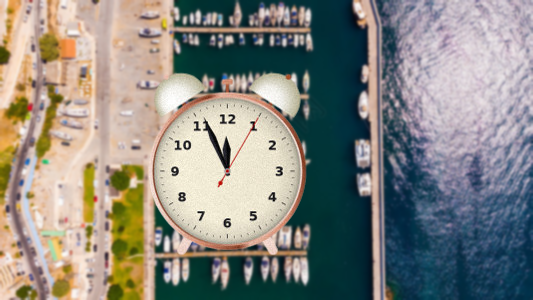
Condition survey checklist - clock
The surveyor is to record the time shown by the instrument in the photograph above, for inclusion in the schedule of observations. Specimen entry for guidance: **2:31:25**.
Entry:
**11:56:05**
